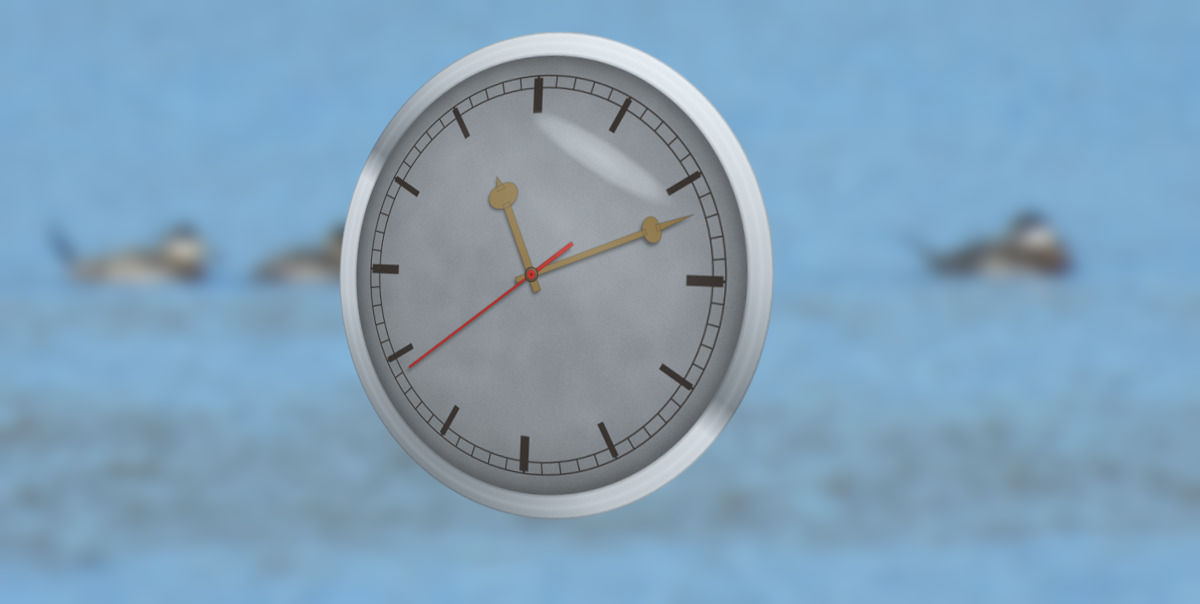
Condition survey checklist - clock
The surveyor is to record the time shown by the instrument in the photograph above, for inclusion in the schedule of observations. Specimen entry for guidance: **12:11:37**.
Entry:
**11:11:39**
